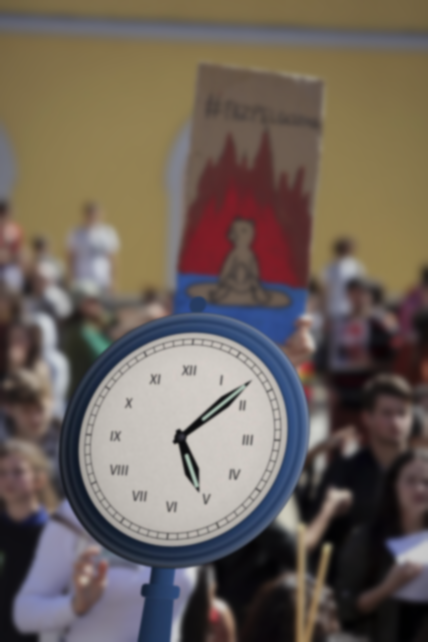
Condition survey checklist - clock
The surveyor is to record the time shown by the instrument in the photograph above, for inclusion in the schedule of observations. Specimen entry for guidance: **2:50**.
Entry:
**5:08**
